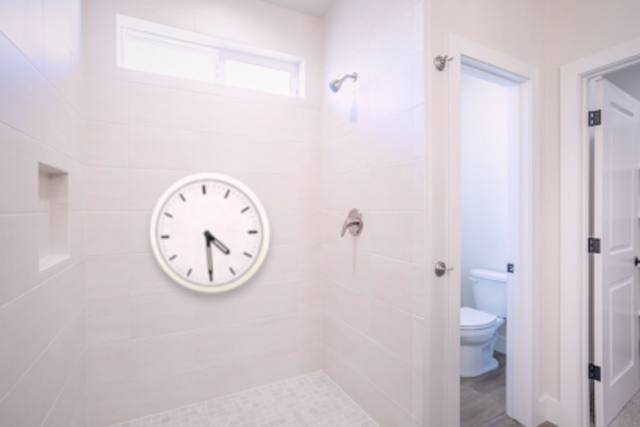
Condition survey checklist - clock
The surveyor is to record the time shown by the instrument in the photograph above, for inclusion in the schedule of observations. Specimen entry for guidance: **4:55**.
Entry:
**4:30**
